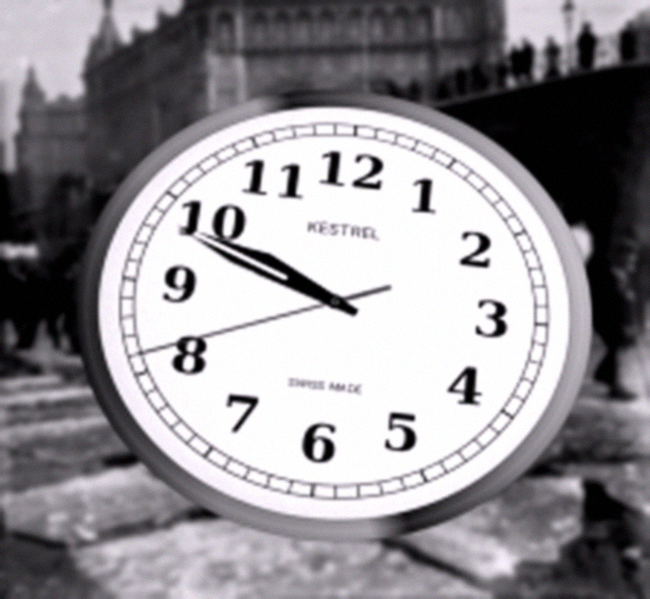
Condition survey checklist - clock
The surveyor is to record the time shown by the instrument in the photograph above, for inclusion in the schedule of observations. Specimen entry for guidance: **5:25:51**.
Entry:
**9:48:41**
